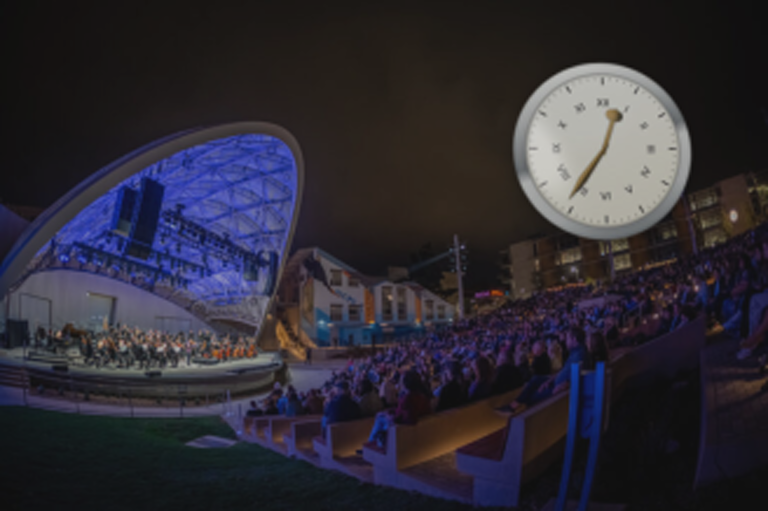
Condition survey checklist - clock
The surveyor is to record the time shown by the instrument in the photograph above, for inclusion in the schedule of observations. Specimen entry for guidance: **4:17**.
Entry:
**12:36**
